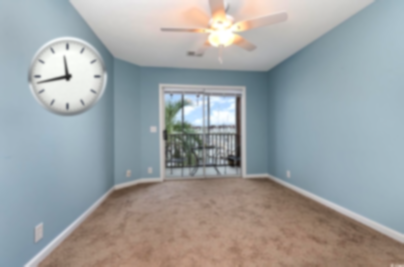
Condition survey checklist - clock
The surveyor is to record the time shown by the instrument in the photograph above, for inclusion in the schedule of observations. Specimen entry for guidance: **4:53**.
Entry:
**11:43**
